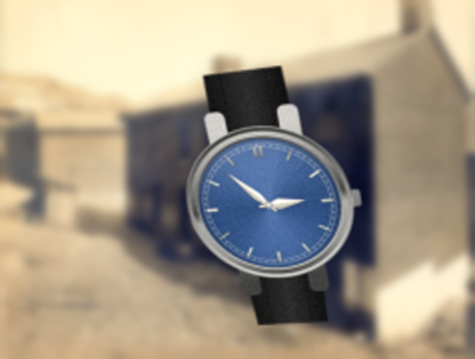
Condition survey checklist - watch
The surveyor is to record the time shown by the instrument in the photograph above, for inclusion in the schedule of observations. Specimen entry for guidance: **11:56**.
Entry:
**2:53**
